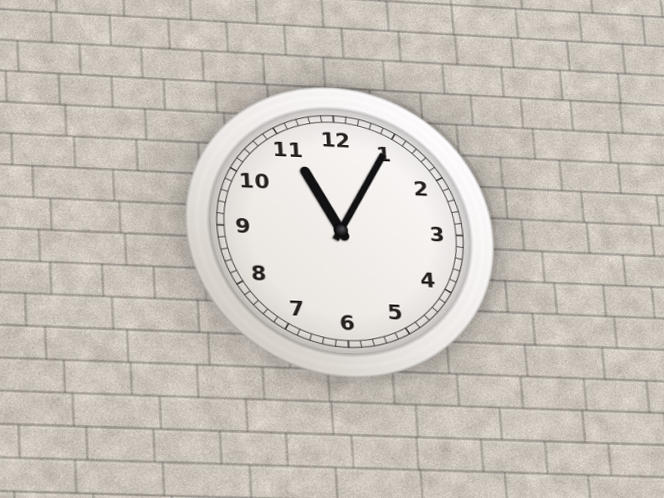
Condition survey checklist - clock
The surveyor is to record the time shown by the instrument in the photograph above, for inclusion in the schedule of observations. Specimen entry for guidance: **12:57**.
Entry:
**11:05**
